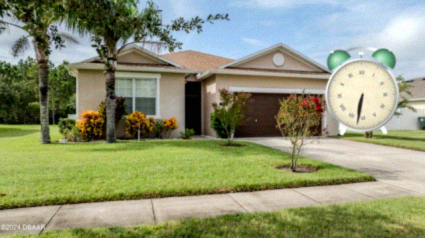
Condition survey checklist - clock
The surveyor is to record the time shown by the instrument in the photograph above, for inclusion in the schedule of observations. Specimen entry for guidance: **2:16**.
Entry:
**6:32**
